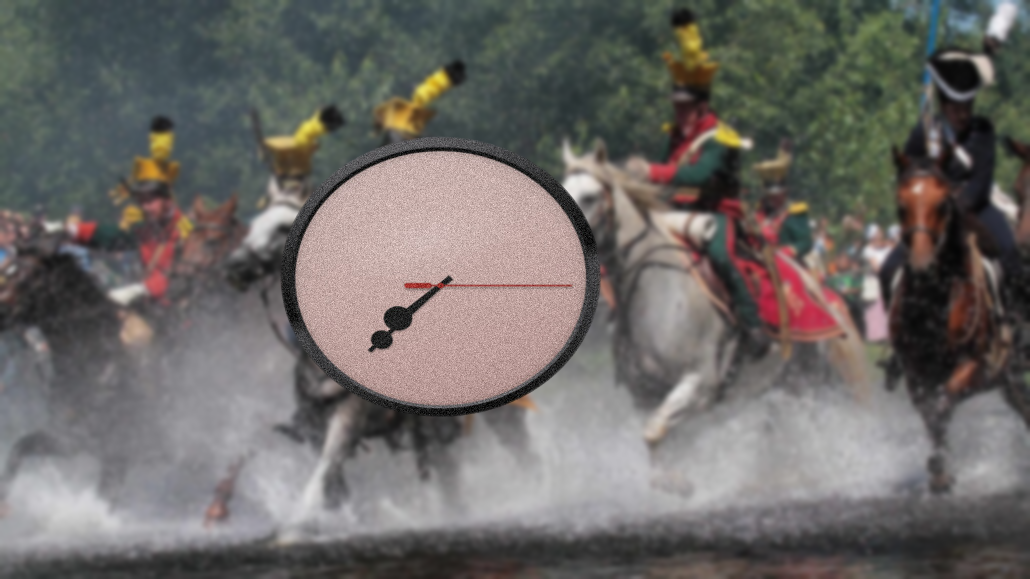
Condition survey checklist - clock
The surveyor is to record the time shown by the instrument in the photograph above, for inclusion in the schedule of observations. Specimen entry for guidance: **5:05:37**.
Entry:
**7:37:15**
